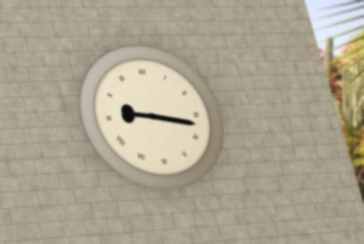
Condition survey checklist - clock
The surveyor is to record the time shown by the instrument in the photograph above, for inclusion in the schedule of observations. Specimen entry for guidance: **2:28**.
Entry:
**9:17**
